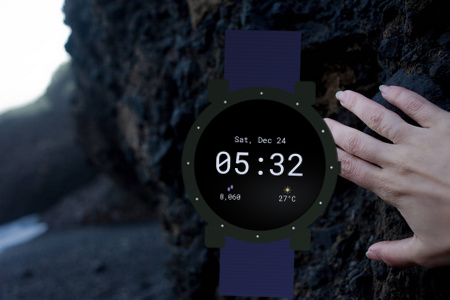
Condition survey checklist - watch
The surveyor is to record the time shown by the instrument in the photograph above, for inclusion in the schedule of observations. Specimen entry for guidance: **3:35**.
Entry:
**5:32**
